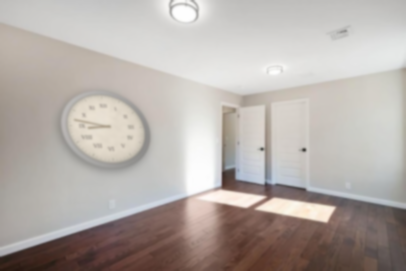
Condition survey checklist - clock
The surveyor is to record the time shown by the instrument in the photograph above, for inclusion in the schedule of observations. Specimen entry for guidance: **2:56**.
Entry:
**8:47**
